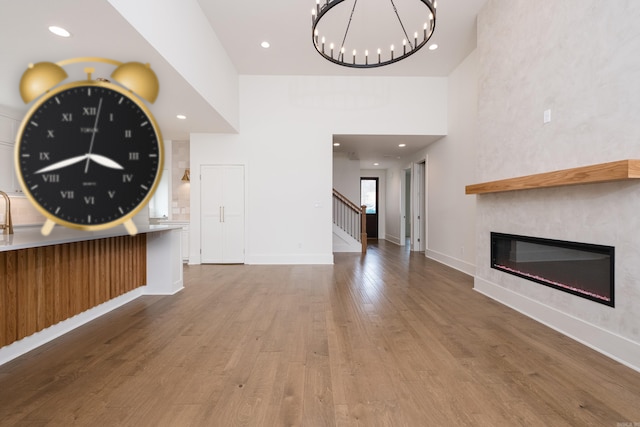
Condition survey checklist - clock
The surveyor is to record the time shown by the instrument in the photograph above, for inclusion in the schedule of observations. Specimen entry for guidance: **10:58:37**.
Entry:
**3:42:02**
